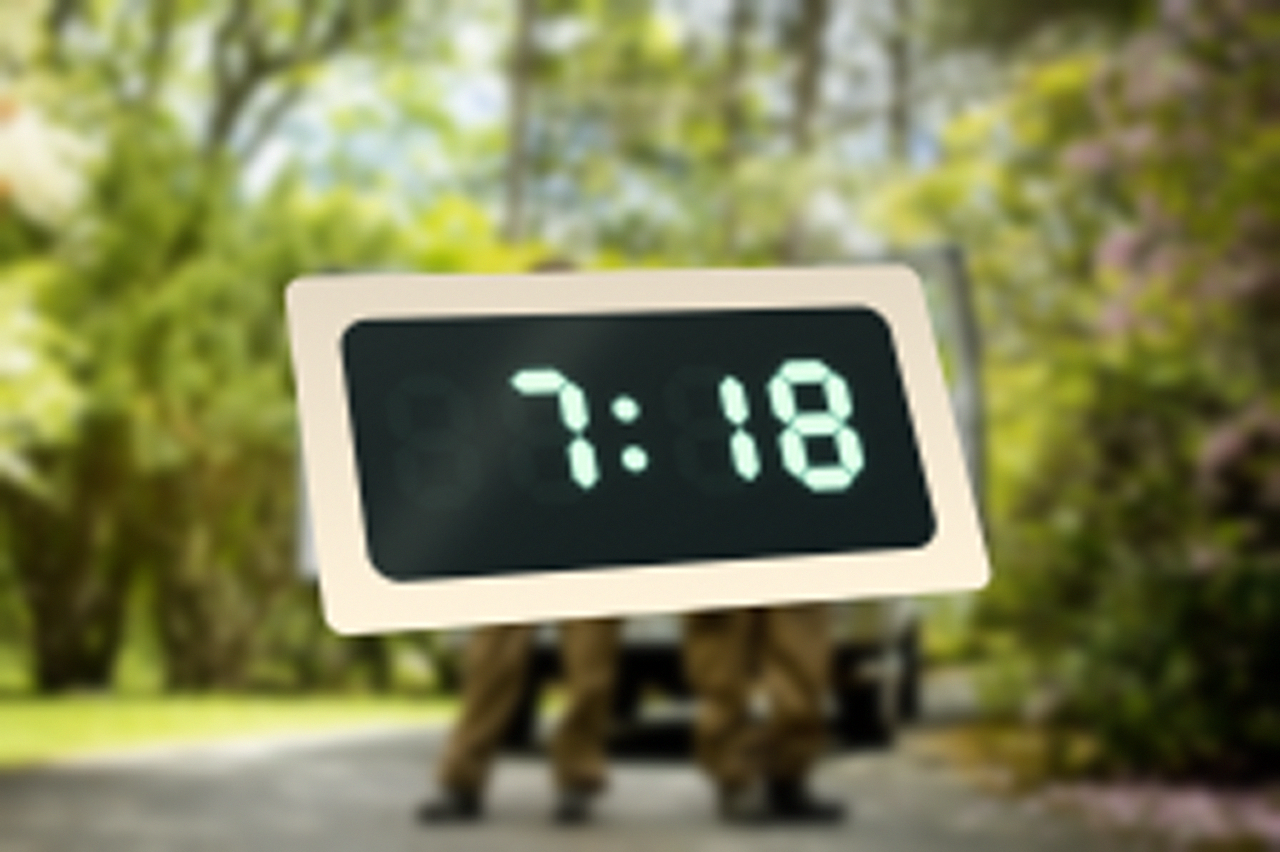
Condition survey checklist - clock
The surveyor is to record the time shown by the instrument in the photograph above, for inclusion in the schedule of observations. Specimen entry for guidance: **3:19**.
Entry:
**7:18**
